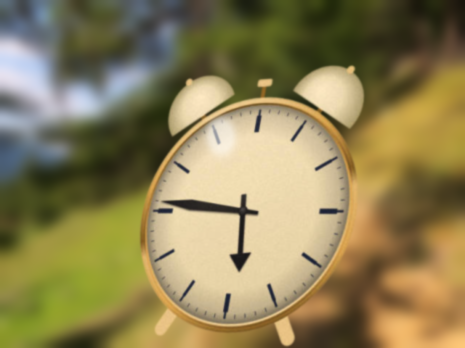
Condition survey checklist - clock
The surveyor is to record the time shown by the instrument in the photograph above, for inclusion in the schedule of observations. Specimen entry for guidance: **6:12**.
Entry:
**5:46**
